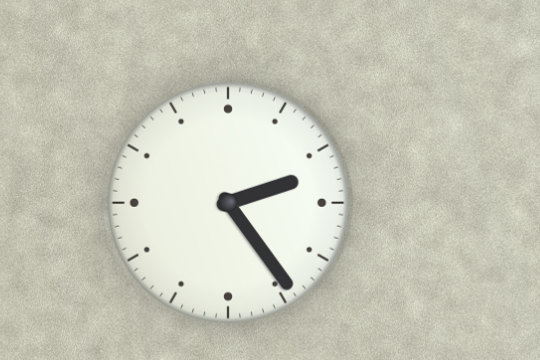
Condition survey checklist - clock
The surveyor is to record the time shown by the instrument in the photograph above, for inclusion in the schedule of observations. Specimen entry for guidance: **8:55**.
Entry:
**2:24**
